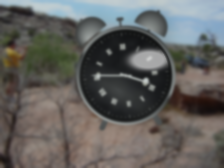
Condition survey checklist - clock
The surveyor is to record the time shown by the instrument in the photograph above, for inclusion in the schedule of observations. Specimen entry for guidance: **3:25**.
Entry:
**3:46**
